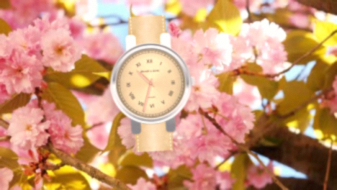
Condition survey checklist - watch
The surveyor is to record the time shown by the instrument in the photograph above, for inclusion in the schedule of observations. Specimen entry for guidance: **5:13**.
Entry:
**10:33**
